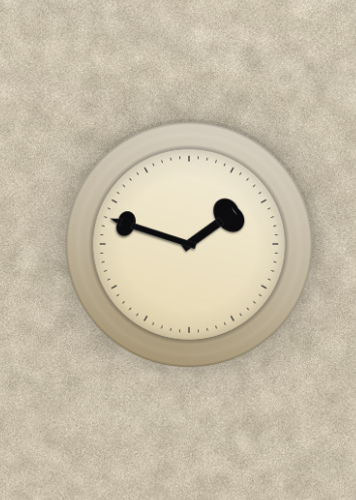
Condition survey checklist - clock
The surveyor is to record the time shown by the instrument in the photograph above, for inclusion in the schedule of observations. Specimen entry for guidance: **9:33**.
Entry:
**1:48**
